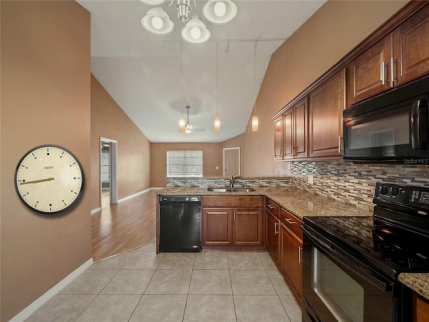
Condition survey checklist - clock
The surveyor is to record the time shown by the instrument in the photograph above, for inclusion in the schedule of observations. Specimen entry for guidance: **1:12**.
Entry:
**8:44**
